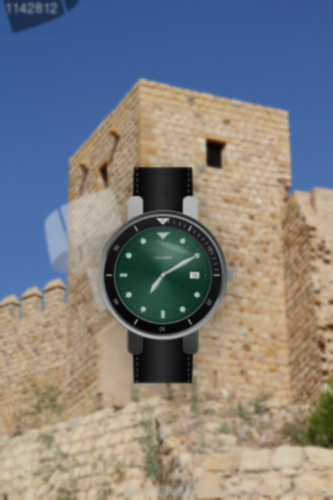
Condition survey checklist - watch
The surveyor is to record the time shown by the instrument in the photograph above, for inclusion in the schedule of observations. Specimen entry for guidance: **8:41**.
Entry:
**7:10**
